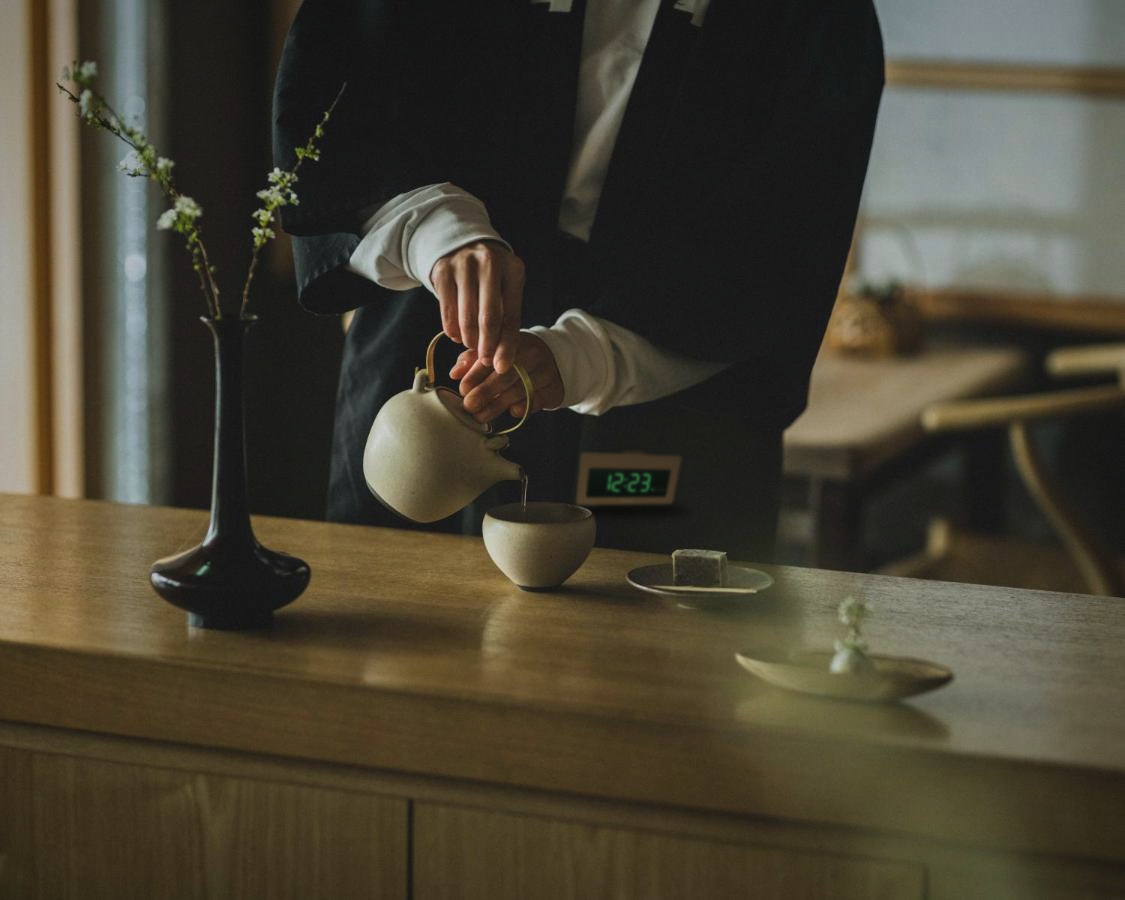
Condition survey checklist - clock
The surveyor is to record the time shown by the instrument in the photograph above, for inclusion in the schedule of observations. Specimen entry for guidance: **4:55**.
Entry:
**12:23**
